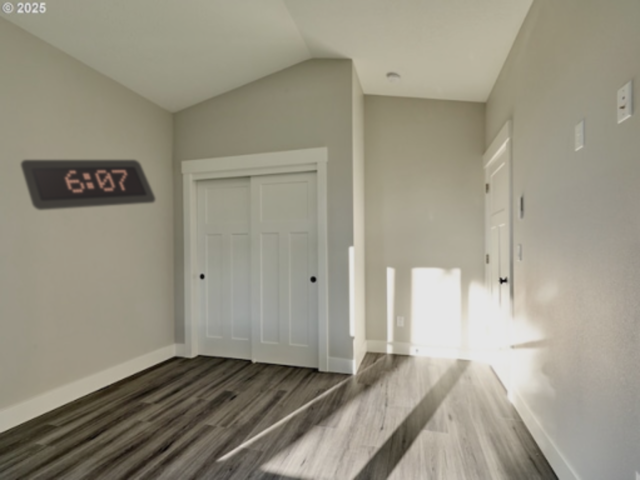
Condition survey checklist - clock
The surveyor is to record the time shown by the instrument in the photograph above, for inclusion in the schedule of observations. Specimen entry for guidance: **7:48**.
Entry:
**6:07**
